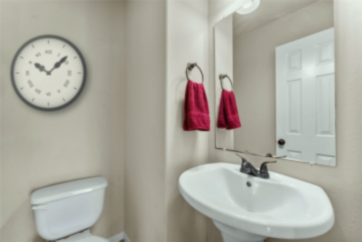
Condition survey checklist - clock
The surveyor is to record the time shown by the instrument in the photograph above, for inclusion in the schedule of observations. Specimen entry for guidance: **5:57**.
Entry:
**10:08**
